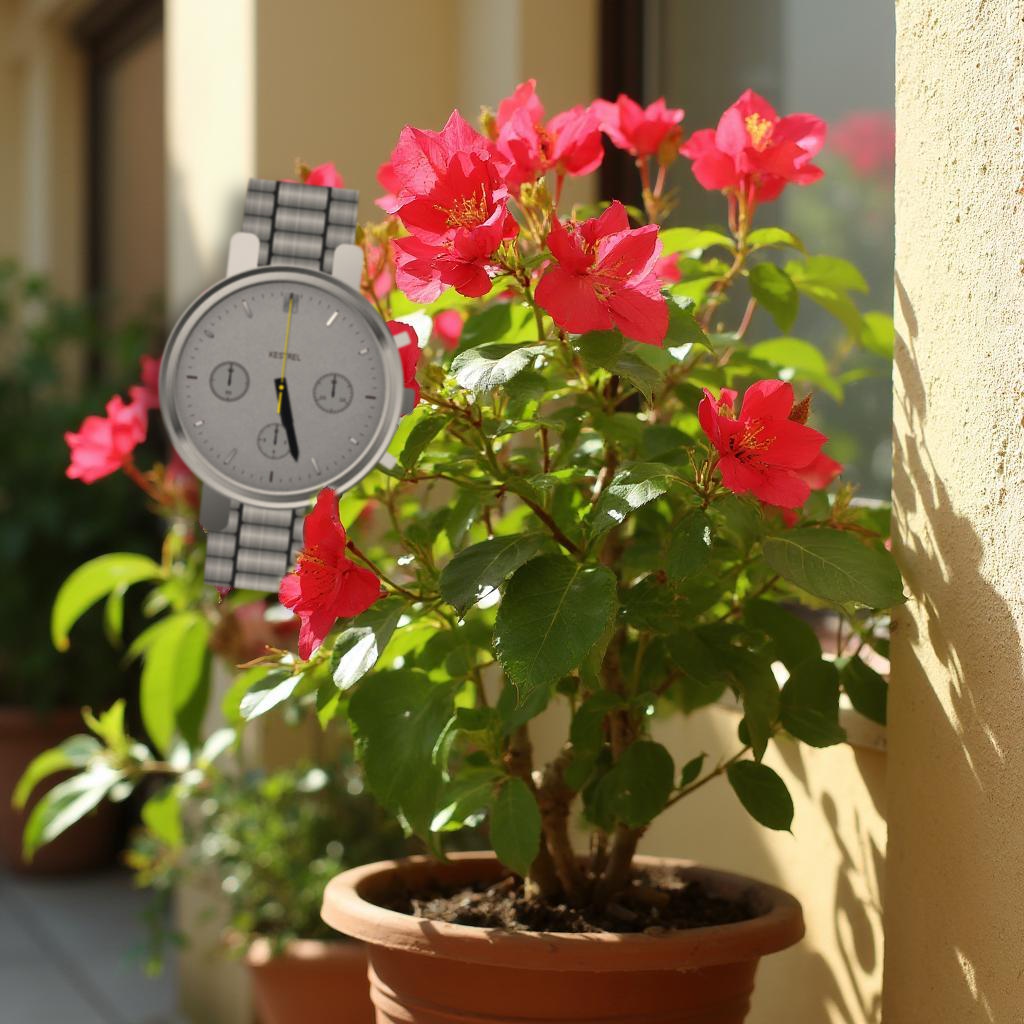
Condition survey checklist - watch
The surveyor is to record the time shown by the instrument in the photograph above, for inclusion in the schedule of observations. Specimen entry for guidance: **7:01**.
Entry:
**5:27**
